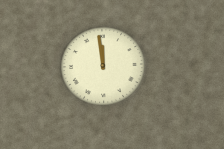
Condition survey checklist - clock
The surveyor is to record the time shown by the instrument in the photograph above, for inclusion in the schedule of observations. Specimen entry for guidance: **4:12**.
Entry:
**11:59**
